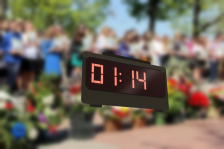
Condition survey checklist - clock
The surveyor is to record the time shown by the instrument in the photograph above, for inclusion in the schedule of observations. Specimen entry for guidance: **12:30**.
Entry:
**1:14**
